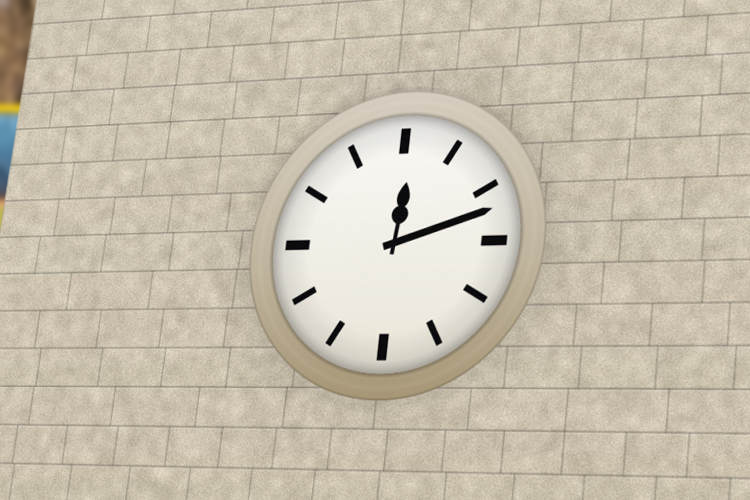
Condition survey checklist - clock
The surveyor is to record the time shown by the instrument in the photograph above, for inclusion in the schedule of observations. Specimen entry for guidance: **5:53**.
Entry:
**12:12**
